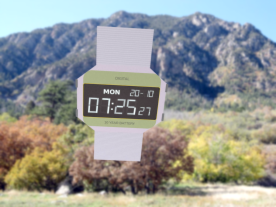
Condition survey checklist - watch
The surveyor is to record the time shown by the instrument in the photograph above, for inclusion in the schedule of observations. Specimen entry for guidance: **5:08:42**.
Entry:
**7:25:27**
